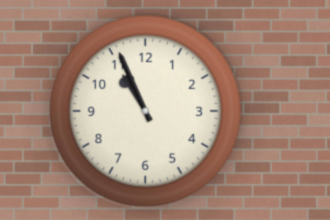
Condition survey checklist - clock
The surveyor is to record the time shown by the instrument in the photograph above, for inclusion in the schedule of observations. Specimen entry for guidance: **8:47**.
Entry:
**10:56**
